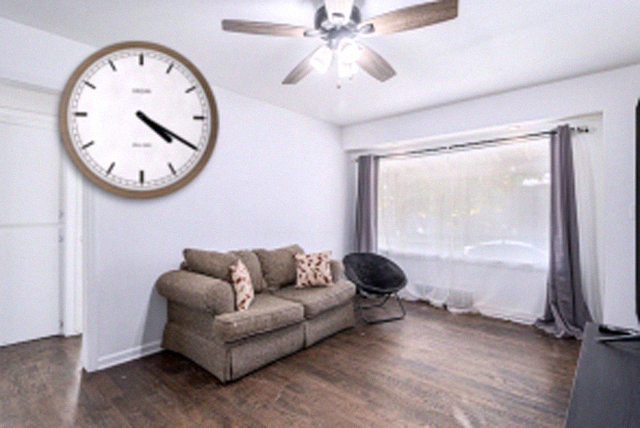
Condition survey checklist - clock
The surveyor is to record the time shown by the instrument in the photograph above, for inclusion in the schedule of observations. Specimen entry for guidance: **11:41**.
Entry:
**4:20**
